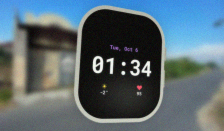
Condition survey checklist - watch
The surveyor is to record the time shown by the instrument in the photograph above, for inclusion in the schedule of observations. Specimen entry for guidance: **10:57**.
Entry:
**1:34**
